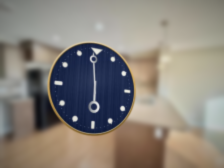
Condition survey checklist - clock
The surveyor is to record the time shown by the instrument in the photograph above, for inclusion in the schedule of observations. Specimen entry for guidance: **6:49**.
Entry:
**5:59**
